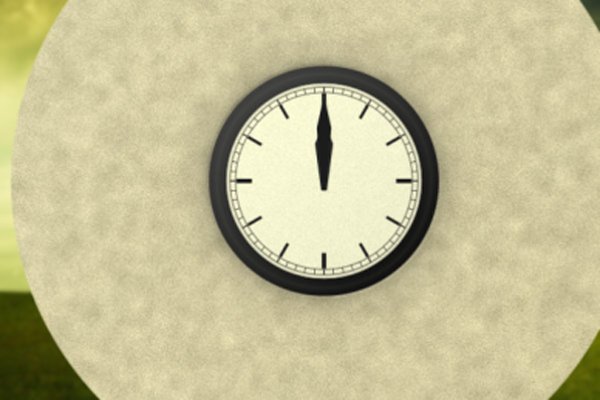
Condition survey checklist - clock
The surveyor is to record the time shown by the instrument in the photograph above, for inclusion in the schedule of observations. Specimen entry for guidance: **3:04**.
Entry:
**12:00**
